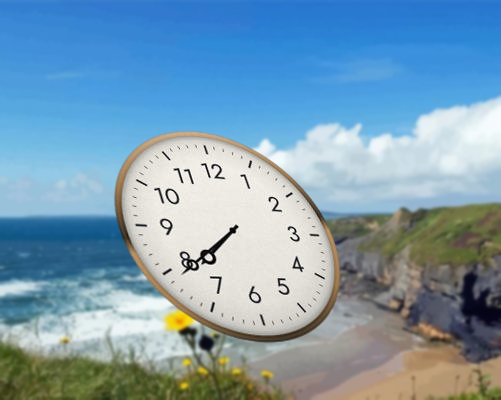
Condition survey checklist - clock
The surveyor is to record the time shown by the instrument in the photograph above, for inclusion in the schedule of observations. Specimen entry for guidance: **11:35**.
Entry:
**7:39**
